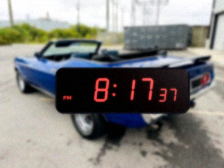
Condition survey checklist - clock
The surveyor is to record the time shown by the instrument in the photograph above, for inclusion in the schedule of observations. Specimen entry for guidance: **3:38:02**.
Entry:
**8:17:37**
